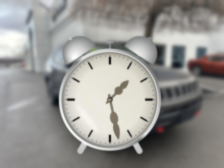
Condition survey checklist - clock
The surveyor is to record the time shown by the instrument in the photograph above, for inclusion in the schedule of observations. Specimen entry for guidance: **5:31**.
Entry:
**1:28**
